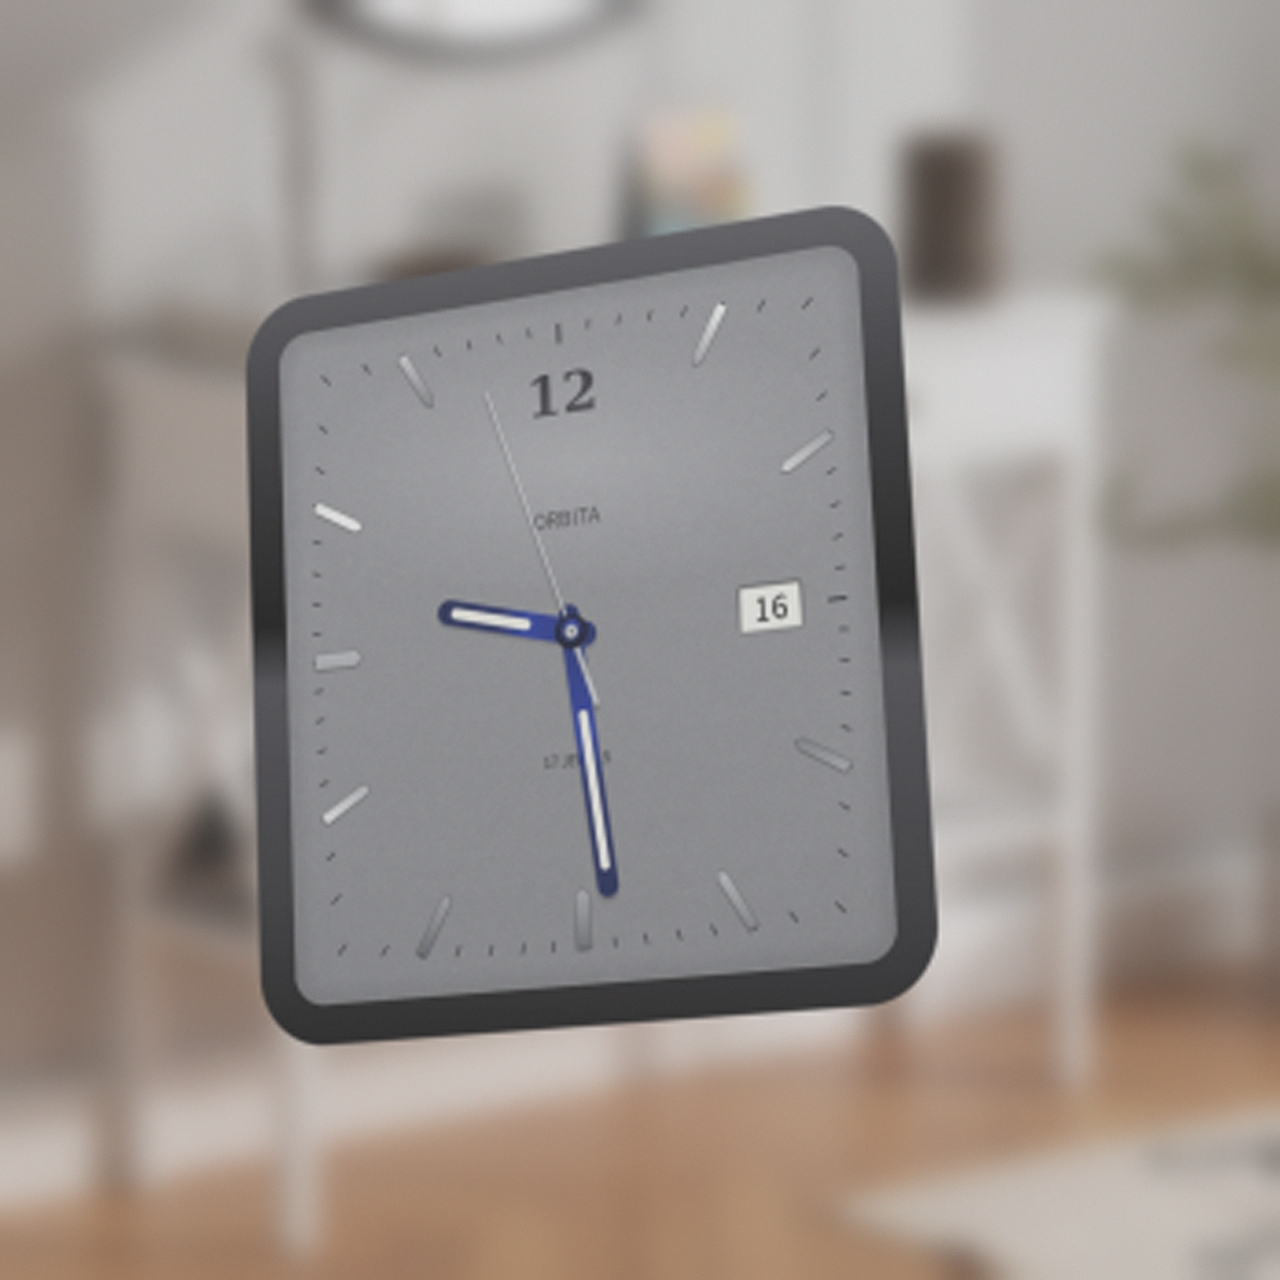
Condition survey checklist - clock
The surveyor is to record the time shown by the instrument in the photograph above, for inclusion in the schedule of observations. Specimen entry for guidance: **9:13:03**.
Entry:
**9:28:57**
